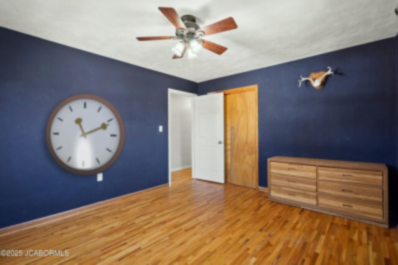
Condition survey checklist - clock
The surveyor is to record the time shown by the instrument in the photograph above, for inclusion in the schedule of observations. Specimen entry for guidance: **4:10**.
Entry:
**11:11**
